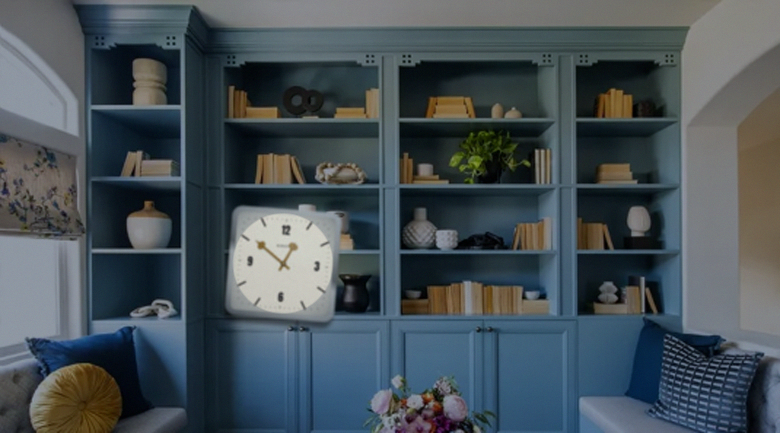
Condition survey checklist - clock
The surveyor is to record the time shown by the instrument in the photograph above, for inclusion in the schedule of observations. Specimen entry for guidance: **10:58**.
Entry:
**12:51**
